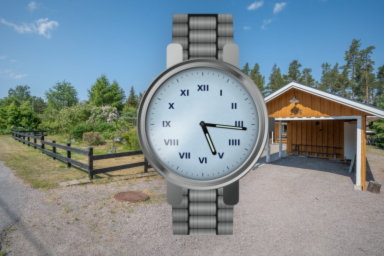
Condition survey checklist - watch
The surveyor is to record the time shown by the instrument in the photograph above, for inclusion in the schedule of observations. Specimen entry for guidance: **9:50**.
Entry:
**5:16**
